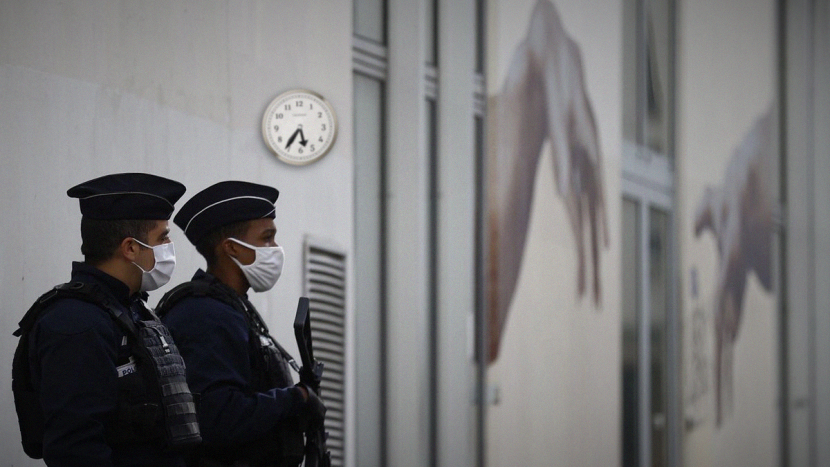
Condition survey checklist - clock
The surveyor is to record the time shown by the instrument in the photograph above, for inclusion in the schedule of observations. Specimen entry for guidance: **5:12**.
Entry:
**5:36**
